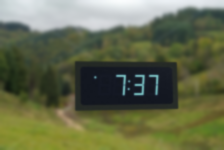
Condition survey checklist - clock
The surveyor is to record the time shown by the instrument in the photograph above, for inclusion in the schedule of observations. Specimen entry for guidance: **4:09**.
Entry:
**7:37**
